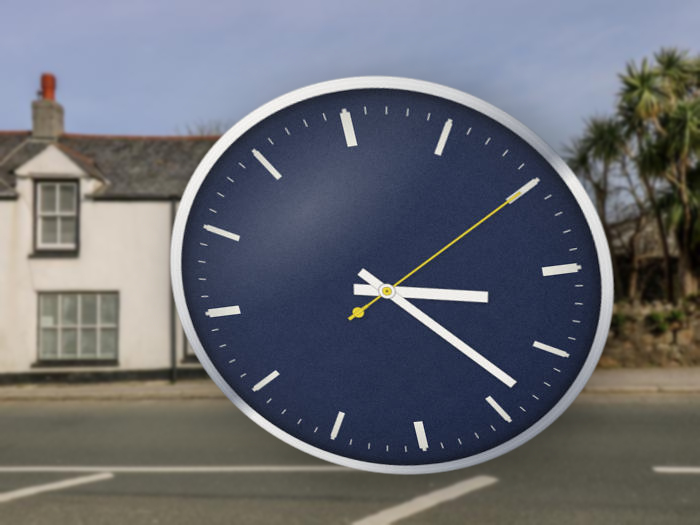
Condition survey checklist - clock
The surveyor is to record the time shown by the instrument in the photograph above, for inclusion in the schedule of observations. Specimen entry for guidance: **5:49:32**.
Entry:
**3:23:10**
